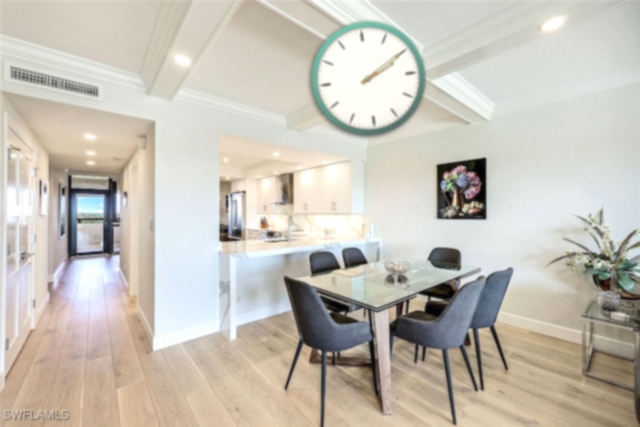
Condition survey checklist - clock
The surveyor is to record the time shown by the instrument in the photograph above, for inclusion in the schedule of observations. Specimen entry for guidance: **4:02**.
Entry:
**2:10**
